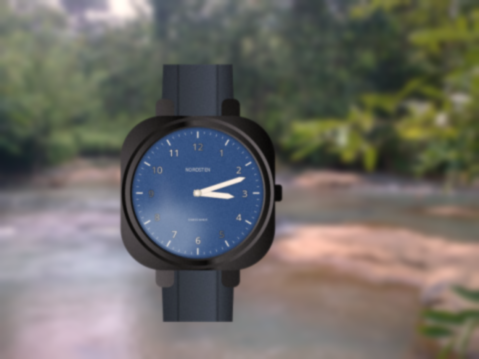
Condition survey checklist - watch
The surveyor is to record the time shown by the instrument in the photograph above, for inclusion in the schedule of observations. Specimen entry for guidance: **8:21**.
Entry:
**3:12**
